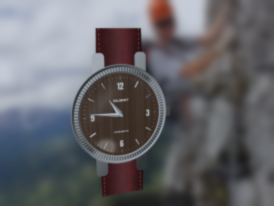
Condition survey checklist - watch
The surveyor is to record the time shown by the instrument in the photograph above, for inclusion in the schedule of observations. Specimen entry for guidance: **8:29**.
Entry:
**10:46**
